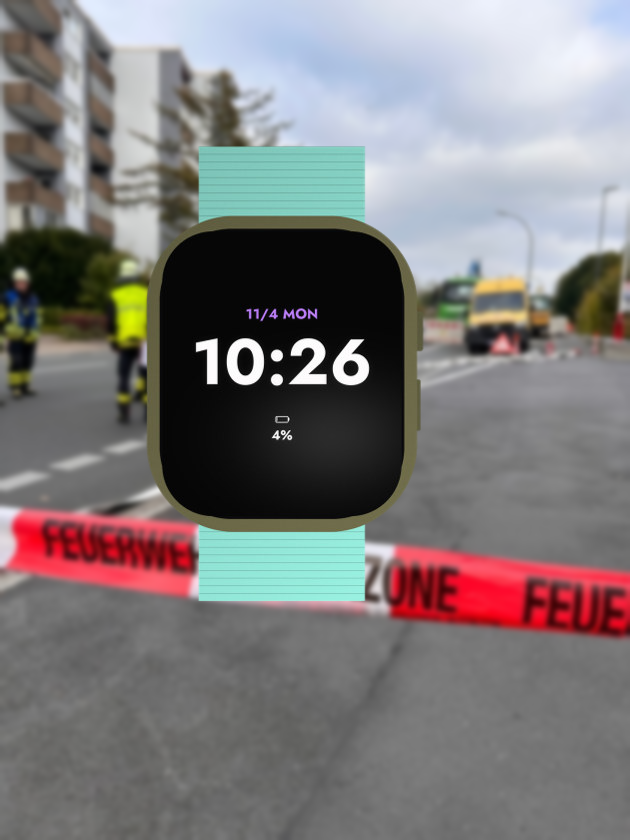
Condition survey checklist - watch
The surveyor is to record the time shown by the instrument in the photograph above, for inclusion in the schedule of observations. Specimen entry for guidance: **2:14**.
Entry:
**10:26**
